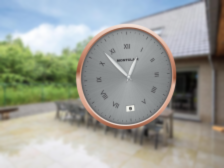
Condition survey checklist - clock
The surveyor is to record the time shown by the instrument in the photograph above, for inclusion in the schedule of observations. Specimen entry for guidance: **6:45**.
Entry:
**12:53**
